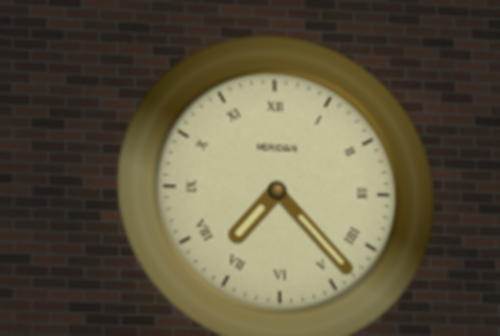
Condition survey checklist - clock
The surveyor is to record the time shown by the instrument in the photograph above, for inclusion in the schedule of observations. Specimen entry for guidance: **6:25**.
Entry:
**7:23**
